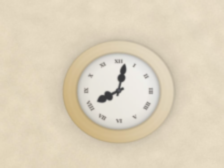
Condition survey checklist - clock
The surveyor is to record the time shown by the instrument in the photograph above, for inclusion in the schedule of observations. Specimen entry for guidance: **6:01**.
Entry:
**8:02**
